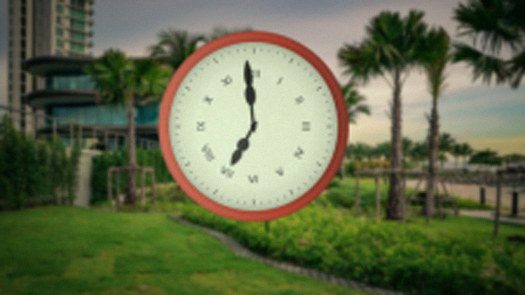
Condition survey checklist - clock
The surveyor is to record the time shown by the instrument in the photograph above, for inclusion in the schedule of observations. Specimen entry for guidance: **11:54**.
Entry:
**6:59**
